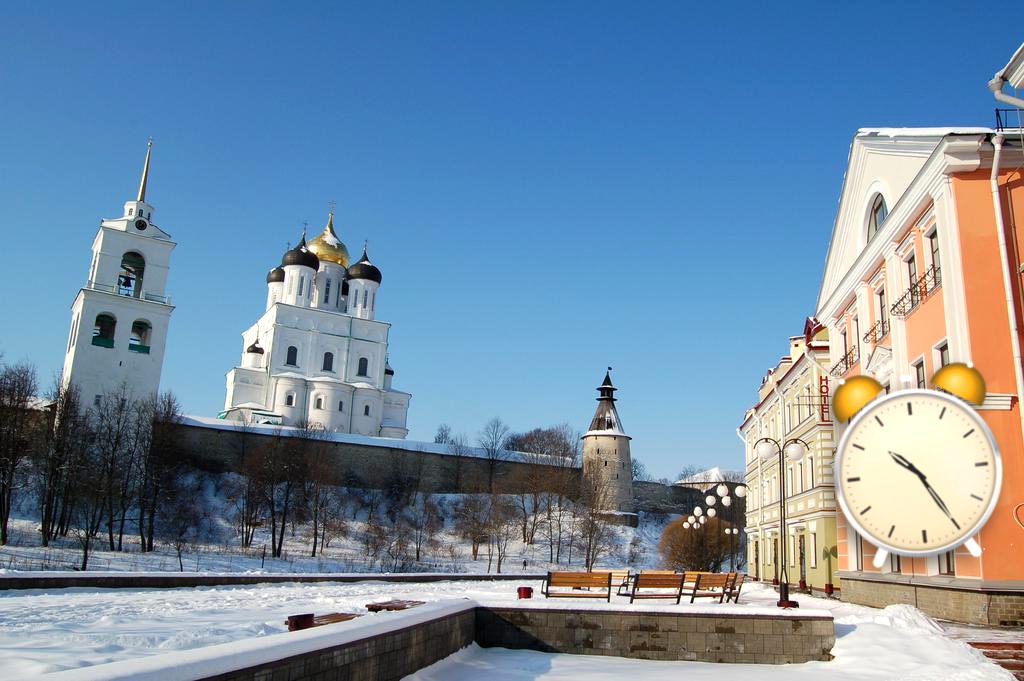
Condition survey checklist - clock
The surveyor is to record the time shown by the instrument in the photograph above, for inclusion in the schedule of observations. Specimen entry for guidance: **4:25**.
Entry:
**10:25**
